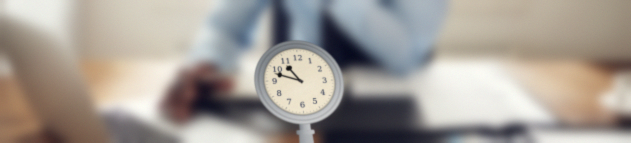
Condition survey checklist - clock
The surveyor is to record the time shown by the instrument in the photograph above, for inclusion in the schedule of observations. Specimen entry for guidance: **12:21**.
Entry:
**10:48**
